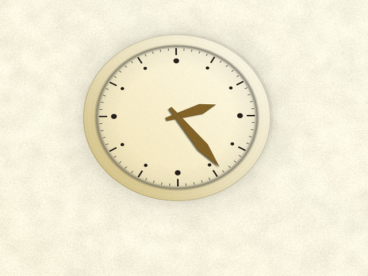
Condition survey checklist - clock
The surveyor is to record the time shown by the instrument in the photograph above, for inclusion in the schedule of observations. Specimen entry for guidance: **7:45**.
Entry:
**2:24**
